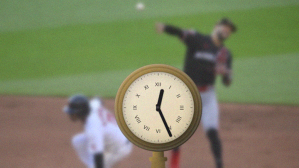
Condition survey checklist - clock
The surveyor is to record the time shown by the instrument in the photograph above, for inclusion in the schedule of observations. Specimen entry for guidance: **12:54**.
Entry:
**12:26**
